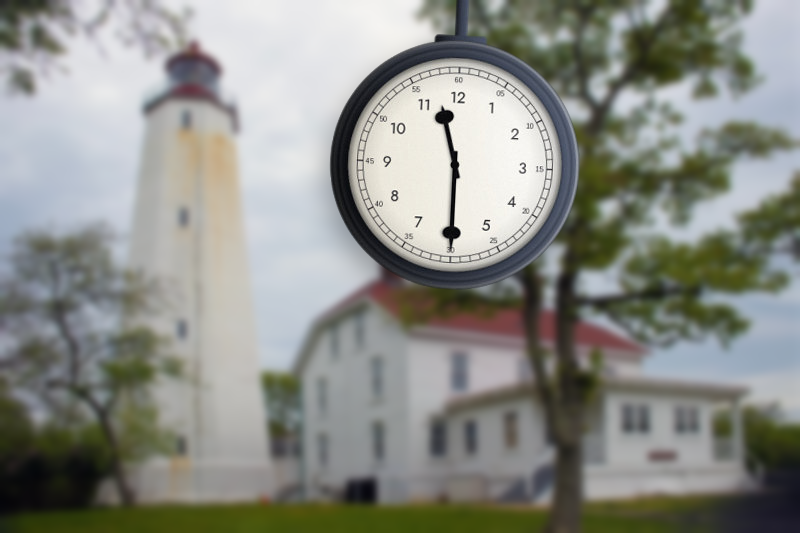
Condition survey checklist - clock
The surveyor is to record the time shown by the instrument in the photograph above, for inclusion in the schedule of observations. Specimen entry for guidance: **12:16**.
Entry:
**11:30**
